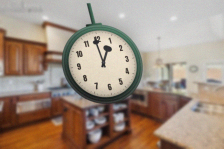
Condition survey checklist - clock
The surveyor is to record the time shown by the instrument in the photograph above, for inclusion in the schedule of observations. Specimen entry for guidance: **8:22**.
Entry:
**12:59**
